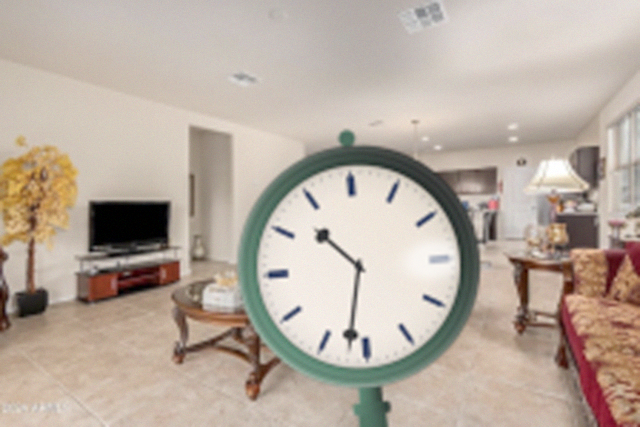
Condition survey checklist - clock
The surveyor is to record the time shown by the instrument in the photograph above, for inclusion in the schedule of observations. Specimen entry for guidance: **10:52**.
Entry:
**10:32**
